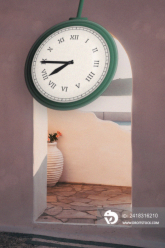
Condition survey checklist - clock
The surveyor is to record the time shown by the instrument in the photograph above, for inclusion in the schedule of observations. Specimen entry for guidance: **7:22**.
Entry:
**7:45**
